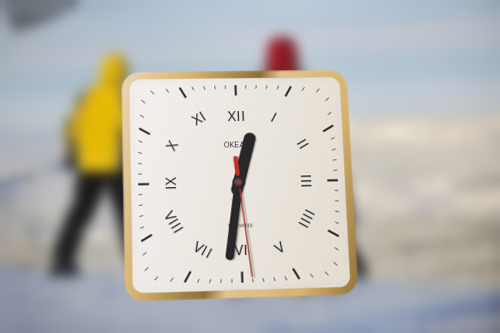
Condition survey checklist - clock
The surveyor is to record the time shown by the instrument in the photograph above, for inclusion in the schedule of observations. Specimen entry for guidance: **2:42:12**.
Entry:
**12:31:29**
